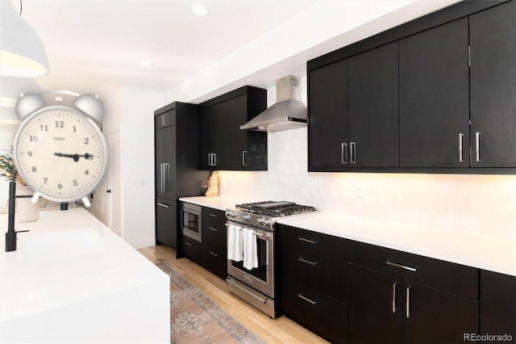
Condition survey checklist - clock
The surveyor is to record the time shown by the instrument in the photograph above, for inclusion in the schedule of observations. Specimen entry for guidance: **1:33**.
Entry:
**3:15**
